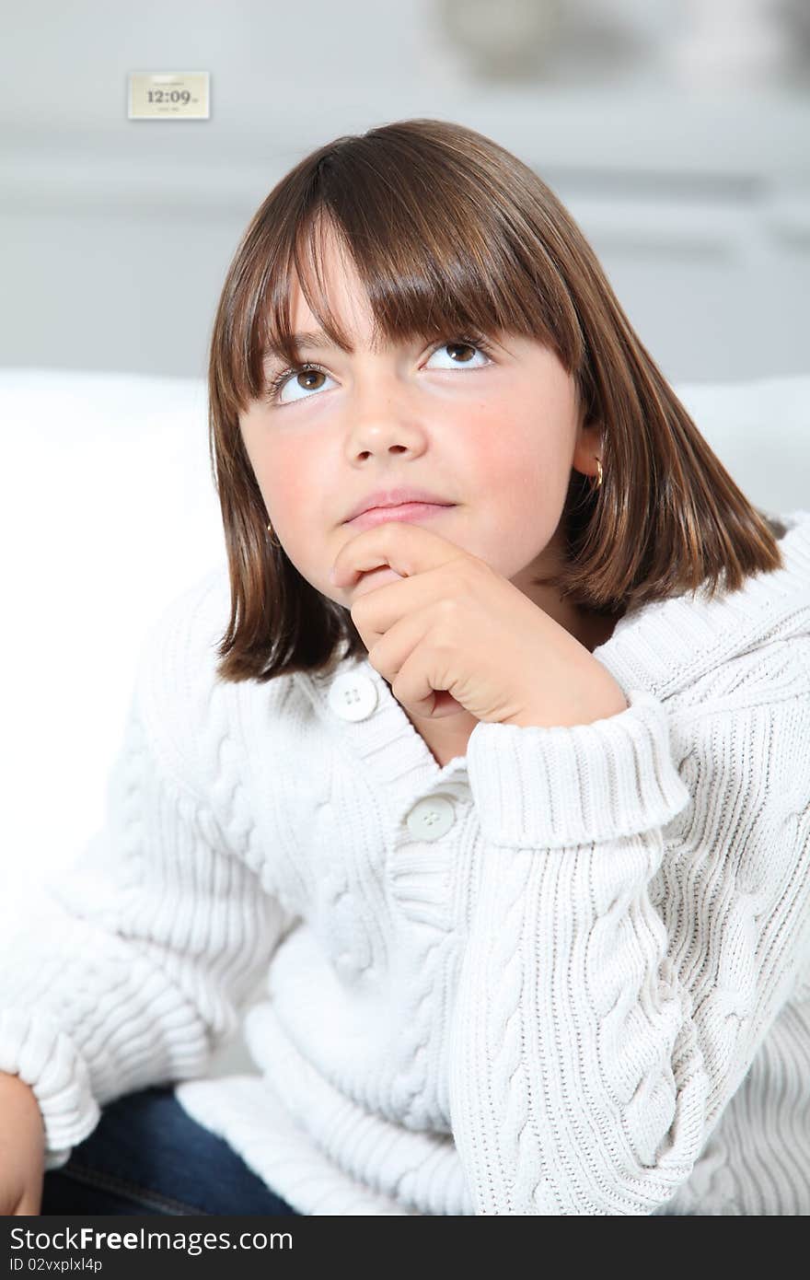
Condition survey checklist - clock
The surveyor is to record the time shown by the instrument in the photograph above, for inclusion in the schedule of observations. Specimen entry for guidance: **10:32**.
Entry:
**12:09**
